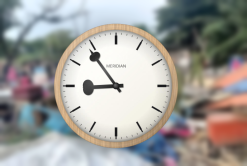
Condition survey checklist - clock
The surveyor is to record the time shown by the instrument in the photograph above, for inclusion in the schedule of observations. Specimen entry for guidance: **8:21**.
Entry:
**8:54**
